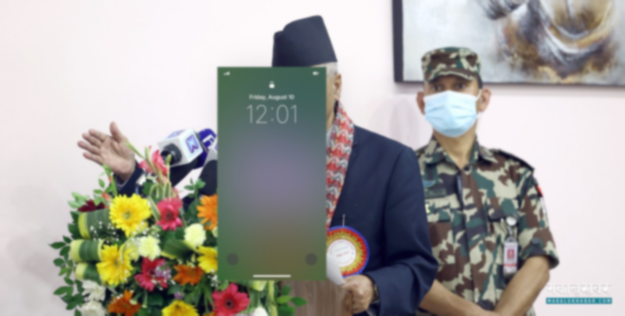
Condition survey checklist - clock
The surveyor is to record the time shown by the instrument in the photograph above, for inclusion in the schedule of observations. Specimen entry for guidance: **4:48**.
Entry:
**12:01**
